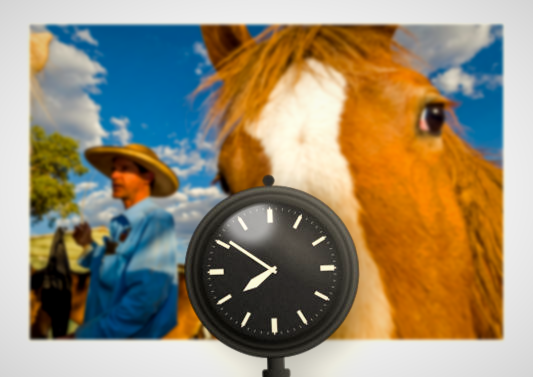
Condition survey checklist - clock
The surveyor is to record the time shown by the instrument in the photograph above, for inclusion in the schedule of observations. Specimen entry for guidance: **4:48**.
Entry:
**7:51**
